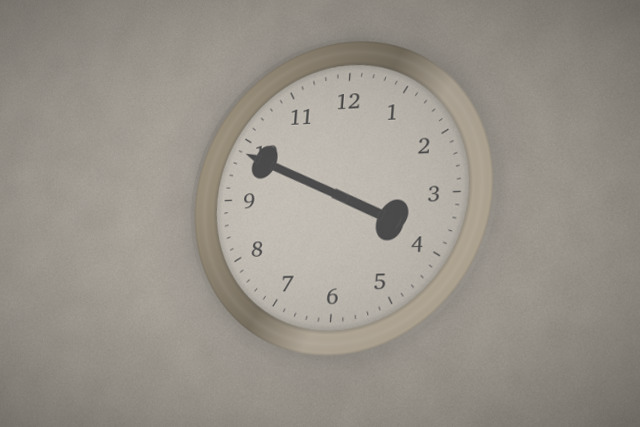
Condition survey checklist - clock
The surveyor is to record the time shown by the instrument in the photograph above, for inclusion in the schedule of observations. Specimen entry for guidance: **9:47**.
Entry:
**3:49**
